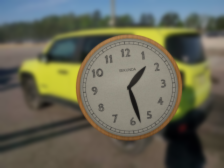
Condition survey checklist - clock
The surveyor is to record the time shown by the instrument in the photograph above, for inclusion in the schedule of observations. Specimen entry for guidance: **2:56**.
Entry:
**1:28**
